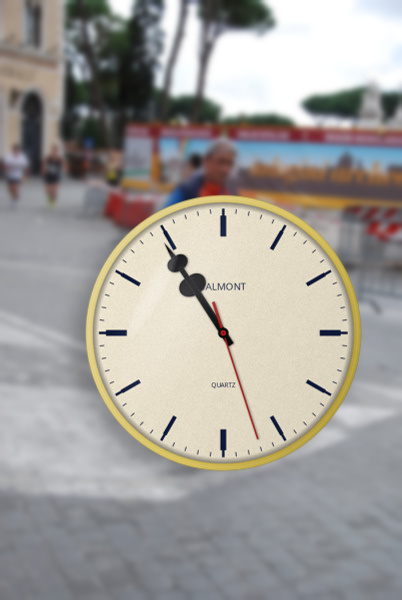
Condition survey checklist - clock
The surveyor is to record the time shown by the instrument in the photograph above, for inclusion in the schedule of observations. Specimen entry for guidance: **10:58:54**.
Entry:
**10:54:27**
